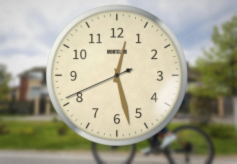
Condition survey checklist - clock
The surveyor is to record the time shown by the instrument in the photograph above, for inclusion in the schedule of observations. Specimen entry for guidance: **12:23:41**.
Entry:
**12:27:41**
